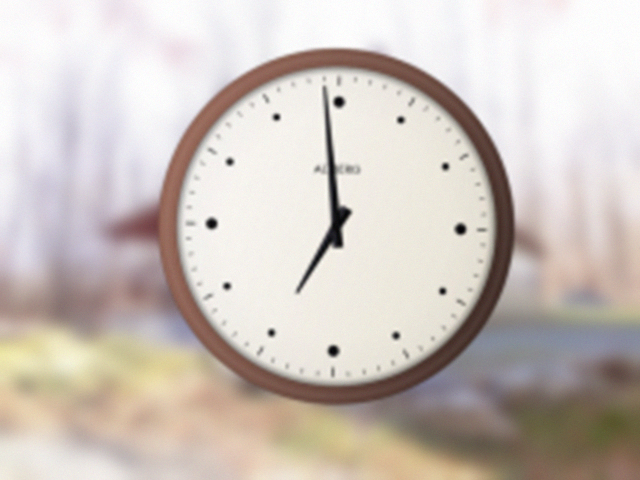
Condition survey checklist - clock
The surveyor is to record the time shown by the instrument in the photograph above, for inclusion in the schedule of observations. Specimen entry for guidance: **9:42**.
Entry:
**6:59**
